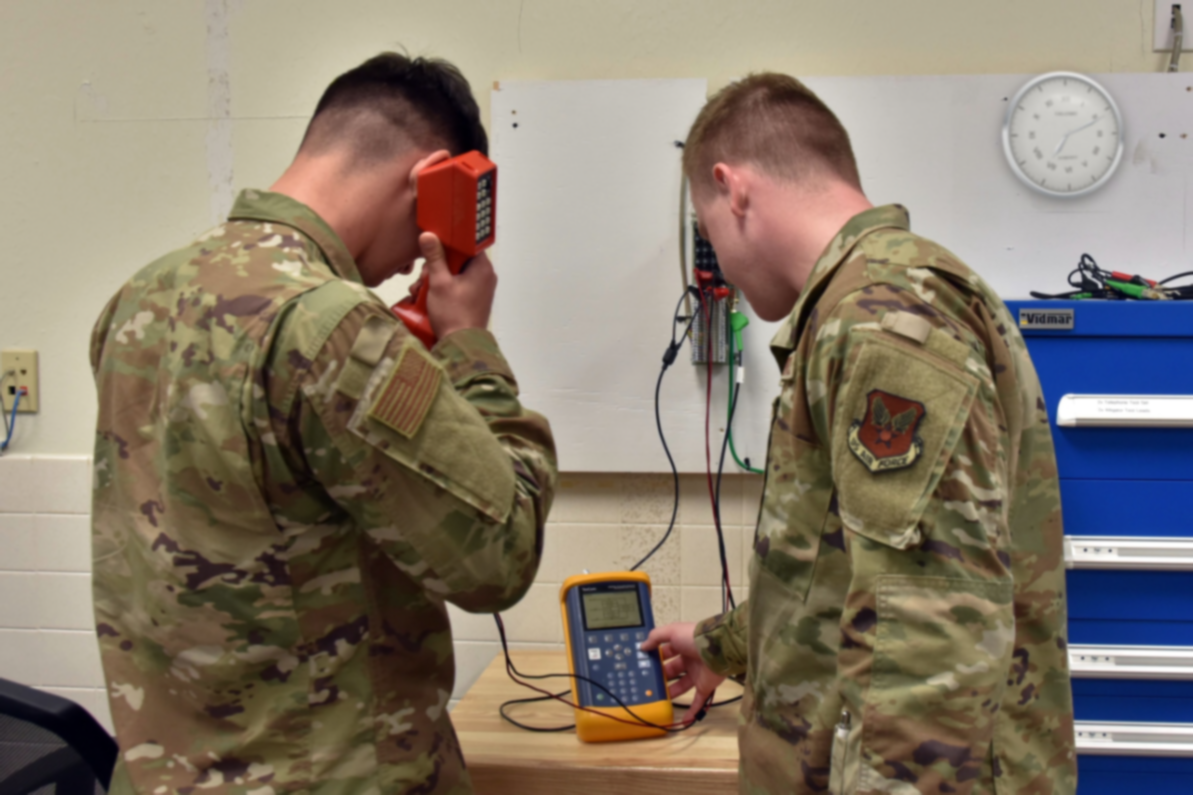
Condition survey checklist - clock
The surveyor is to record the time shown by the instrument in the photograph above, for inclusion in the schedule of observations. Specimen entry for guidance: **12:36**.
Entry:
**7:11**
